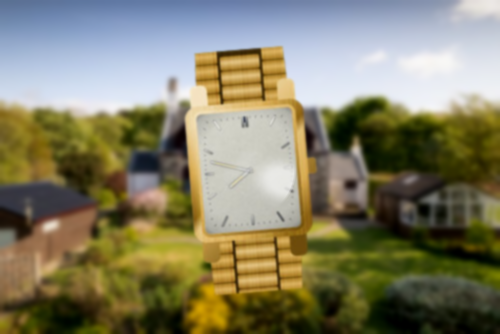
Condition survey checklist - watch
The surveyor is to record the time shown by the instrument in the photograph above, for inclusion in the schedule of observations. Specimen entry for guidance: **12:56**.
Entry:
**7:48**
